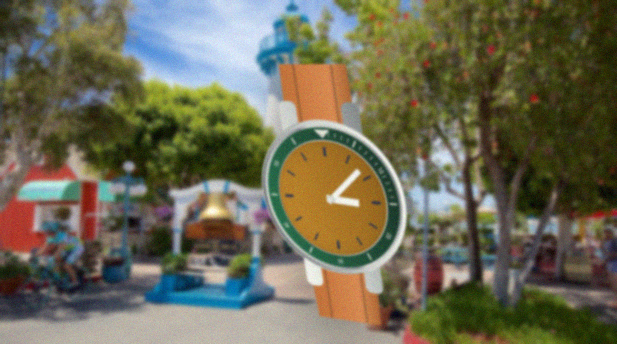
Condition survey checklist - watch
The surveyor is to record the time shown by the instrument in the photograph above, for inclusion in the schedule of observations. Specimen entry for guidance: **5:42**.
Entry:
**3:08**
